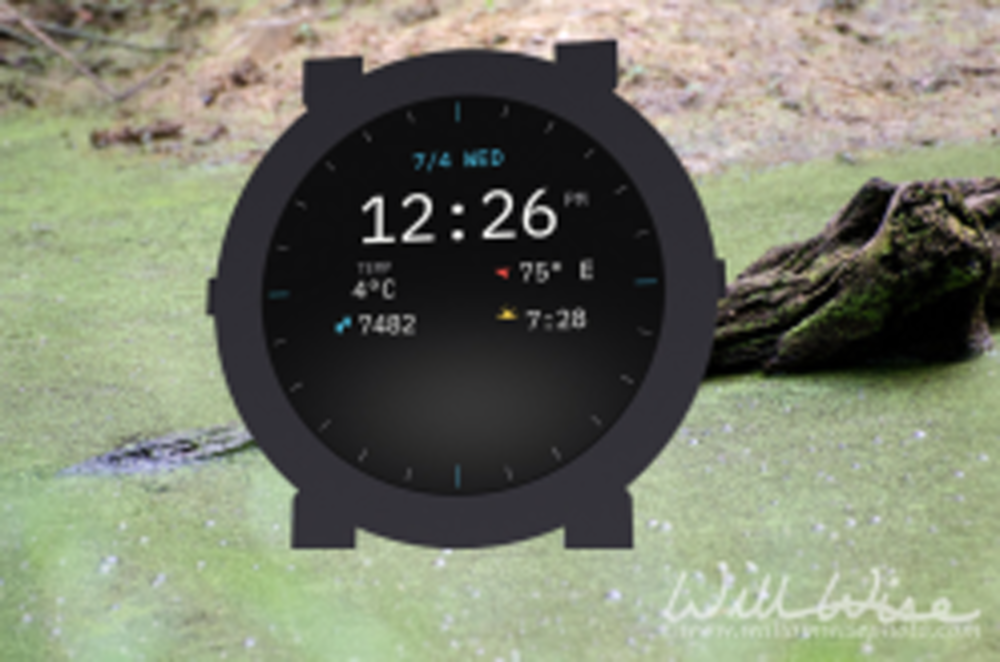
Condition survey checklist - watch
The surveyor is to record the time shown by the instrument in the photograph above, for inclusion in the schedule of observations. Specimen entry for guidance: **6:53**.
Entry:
**12:26**
